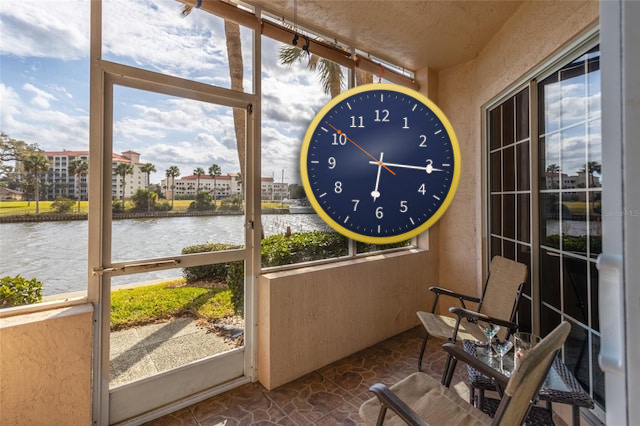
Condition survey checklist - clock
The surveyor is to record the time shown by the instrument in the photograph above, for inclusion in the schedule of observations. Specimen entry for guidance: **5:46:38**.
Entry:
**6:15:51**
